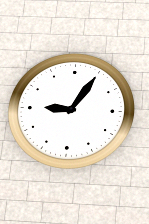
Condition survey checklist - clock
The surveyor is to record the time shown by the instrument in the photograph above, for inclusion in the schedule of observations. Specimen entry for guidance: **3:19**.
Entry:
**9:05**
